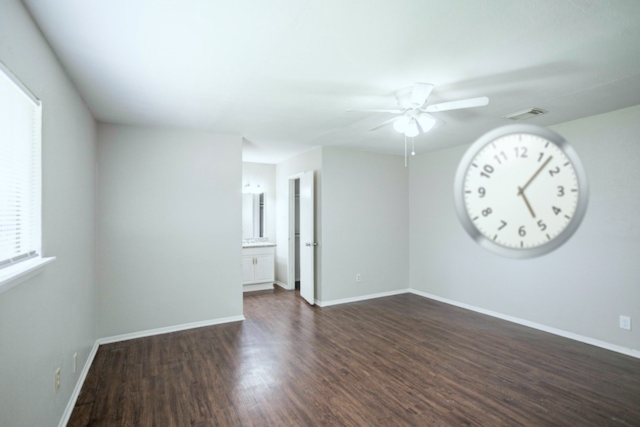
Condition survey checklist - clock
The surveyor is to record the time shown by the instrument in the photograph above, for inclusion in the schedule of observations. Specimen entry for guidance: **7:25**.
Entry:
**5:07**
